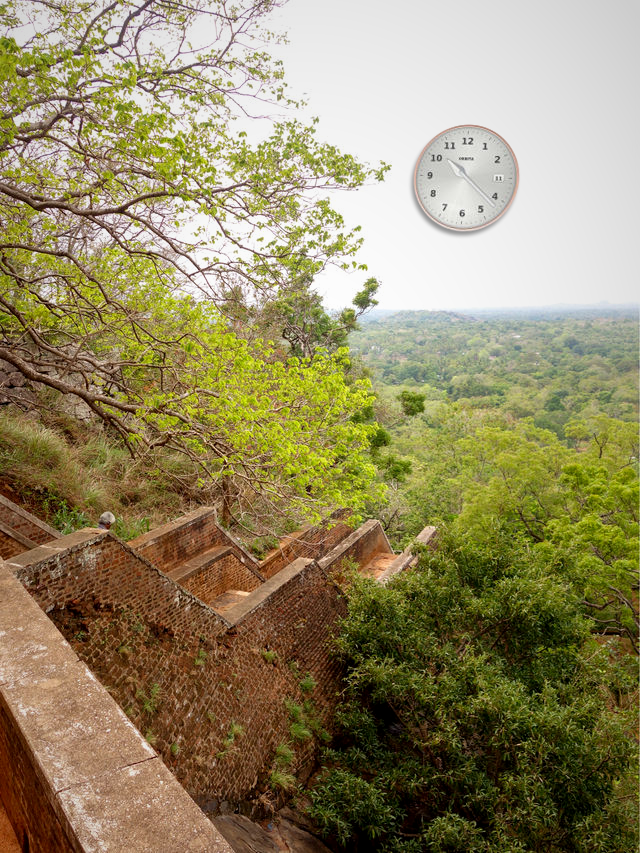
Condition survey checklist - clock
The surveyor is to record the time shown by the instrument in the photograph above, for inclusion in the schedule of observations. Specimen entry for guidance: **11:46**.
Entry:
**10:22**
